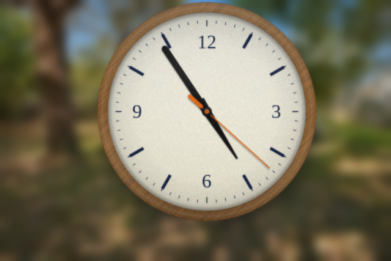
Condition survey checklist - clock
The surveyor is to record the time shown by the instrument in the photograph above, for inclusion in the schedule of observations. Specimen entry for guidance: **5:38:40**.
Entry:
**4:54:22**
